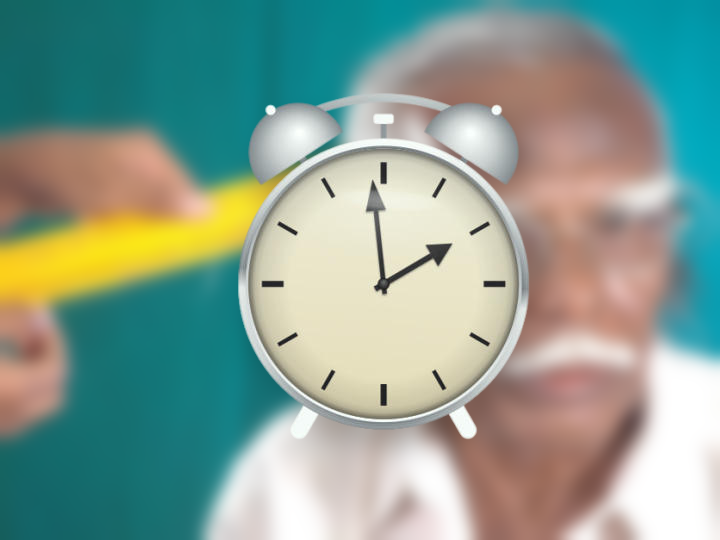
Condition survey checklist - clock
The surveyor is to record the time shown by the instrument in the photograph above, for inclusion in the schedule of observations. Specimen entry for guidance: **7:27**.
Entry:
**1:59**
